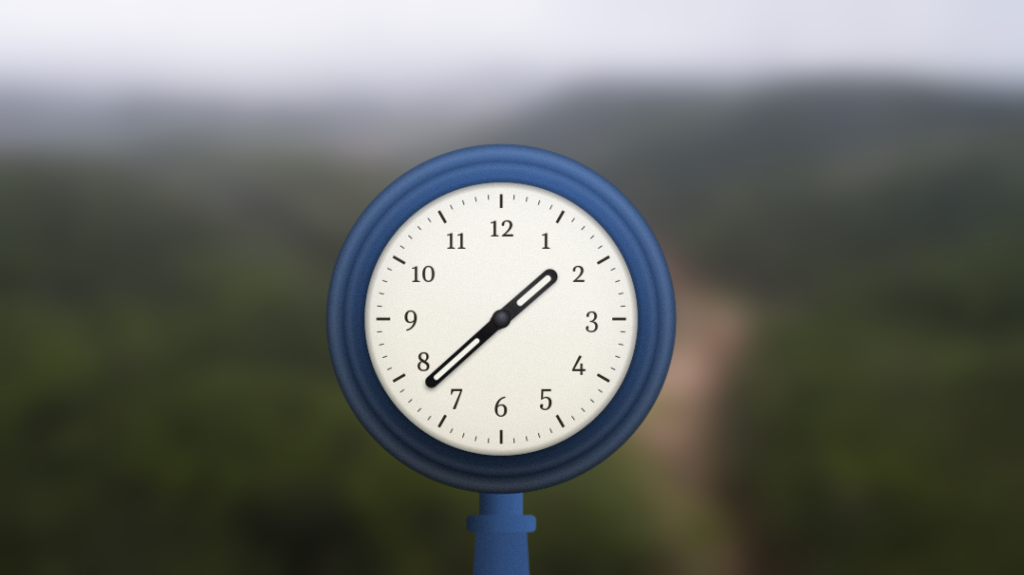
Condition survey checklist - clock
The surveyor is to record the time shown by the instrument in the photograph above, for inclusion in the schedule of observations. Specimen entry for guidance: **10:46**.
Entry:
**1:38**
